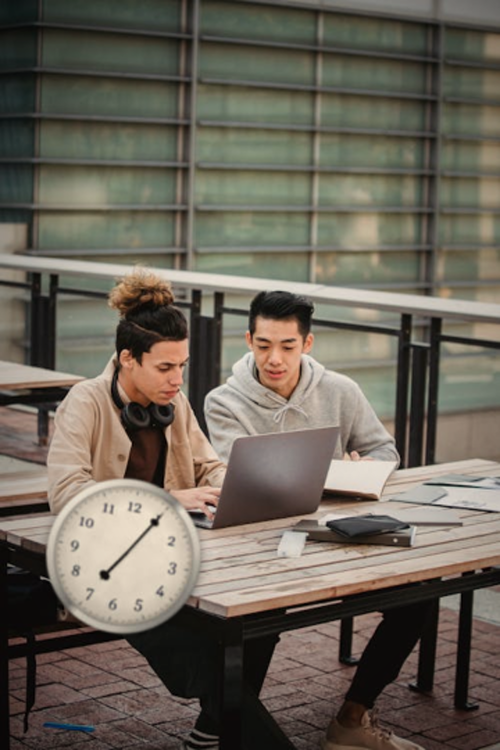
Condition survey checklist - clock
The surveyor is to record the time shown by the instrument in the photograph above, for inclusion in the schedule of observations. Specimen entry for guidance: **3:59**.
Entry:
**7:05**
